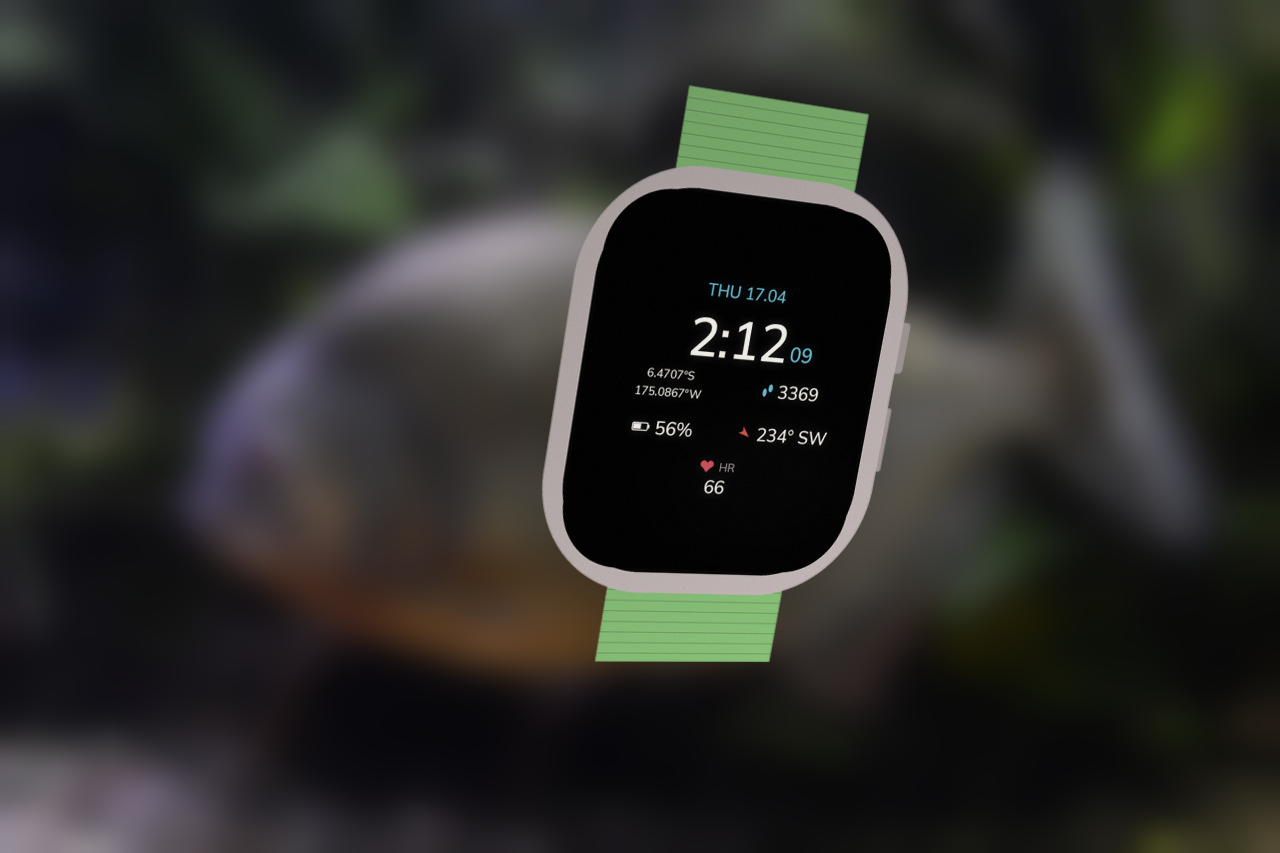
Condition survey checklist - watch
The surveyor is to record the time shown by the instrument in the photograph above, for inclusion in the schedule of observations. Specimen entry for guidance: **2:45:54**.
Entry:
**2:12:09**
